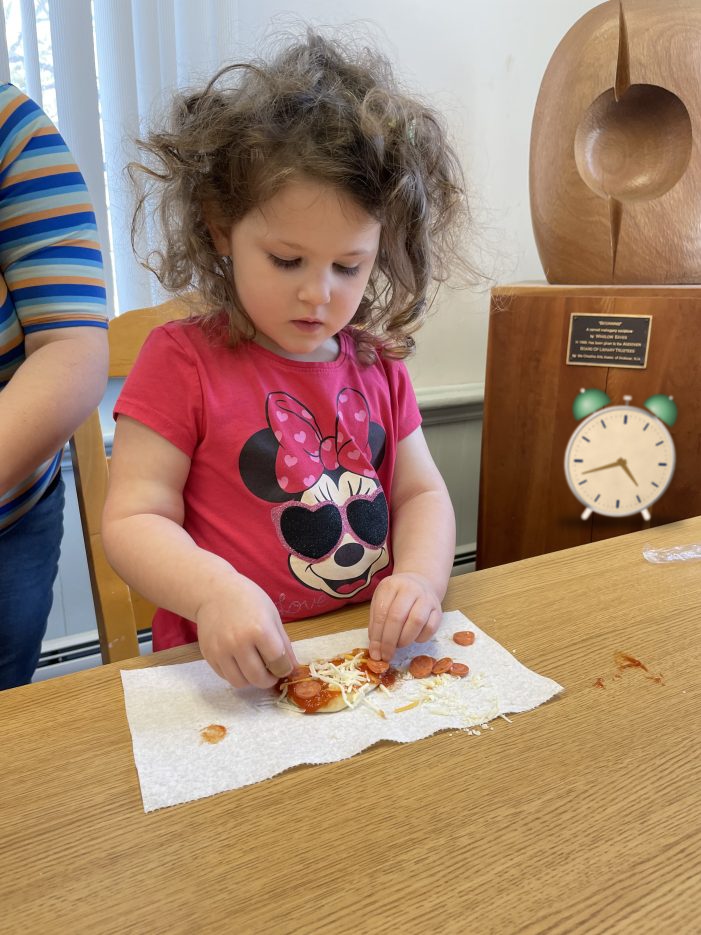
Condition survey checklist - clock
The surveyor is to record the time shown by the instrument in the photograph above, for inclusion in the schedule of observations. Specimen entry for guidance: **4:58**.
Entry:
**4:42**
